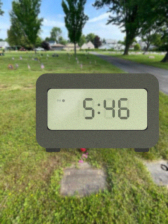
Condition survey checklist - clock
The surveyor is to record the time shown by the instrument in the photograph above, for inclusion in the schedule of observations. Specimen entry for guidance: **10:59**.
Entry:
**5:46**
